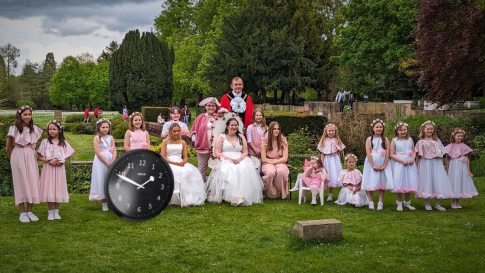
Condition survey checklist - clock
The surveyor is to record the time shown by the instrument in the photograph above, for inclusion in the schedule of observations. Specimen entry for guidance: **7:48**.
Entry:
**1:49**
